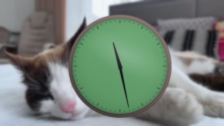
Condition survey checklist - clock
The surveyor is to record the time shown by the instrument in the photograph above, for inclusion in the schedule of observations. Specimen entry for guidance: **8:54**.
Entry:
**11:28**
